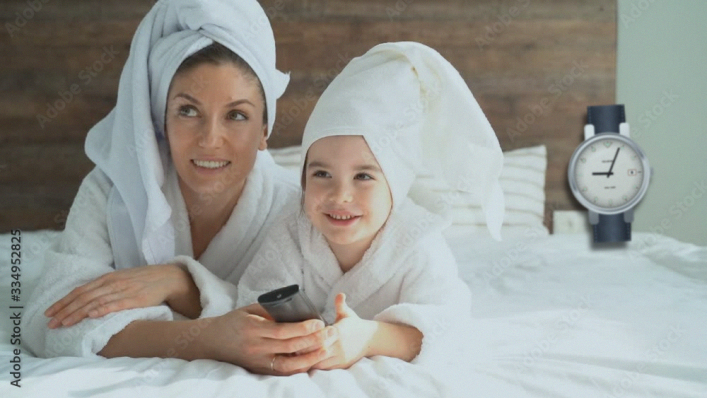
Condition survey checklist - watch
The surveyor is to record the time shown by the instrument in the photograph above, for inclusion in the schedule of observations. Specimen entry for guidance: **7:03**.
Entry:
**9:04**
